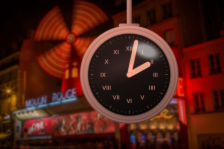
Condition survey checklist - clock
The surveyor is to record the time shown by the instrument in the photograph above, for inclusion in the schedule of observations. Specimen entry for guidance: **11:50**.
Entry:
**2:02**
